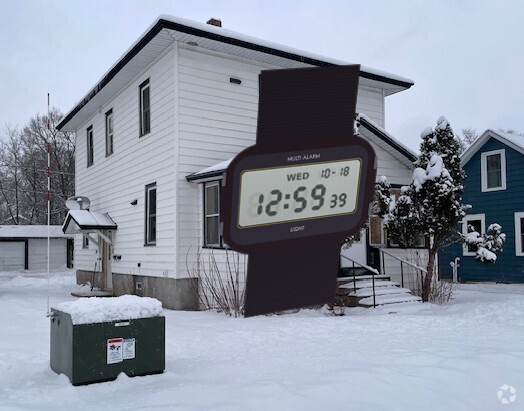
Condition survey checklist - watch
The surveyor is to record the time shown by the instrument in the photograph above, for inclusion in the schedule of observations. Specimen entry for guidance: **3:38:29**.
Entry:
**12:59:39**
